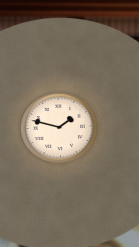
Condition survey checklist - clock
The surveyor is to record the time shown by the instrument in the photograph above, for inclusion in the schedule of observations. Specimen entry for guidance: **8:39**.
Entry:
**1:48**
